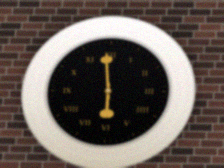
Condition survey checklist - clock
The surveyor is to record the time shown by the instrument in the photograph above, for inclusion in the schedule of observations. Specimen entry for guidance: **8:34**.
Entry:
**5:59**
